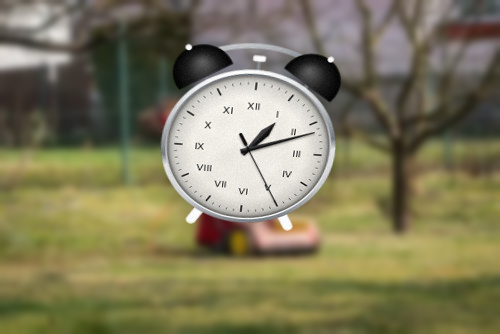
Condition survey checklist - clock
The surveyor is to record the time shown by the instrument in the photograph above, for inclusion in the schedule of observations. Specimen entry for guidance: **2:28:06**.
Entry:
**1:11:25**
